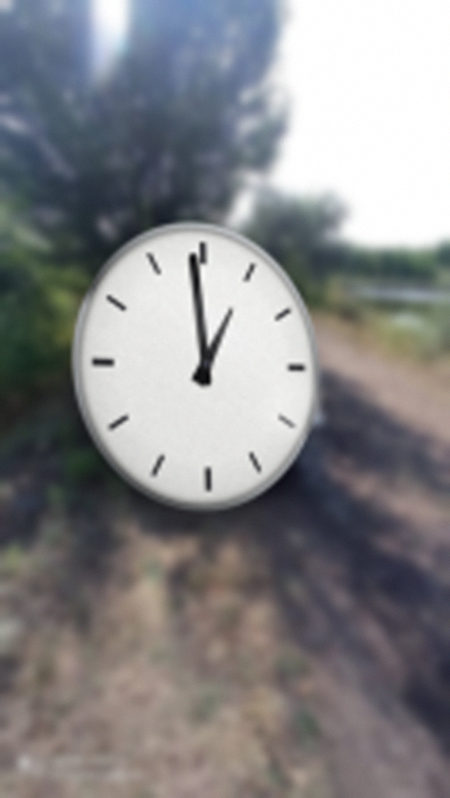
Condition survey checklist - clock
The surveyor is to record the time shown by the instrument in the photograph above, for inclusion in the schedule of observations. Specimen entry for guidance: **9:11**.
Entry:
**12:59**
